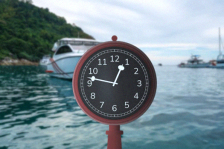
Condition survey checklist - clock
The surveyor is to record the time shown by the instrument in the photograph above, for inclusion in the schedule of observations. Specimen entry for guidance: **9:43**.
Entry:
**12:47**
